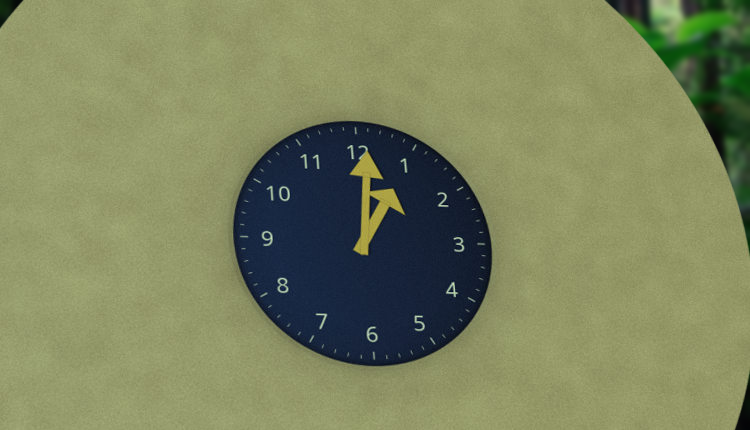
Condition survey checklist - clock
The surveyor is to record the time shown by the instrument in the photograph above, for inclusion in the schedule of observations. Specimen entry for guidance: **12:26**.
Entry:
**1:01**
